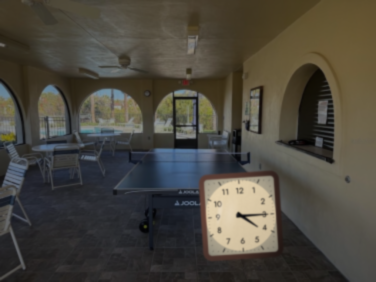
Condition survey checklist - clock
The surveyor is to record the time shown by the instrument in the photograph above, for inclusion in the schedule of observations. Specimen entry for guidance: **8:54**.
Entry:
**4:15**
